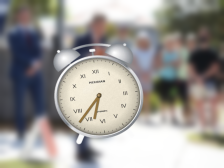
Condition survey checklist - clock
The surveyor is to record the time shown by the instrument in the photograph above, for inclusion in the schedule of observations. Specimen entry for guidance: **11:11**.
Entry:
**6:37**
